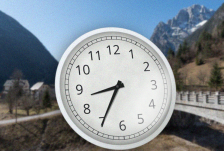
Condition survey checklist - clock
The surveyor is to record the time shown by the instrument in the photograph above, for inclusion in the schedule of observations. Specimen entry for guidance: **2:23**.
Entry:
**8:35**
